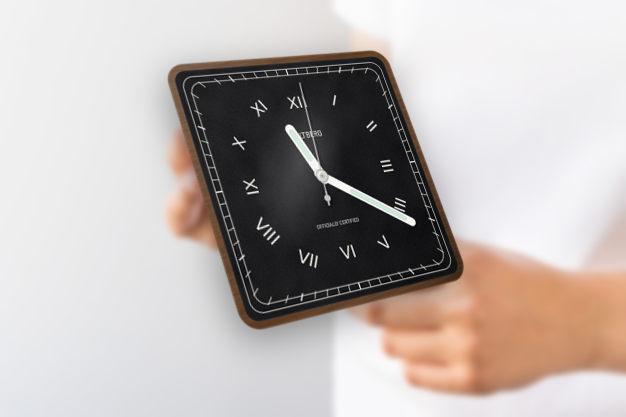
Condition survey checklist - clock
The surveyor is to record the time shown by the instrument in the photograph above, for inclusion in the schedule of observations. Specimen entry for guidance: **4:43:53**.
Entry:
**11:21:01**
